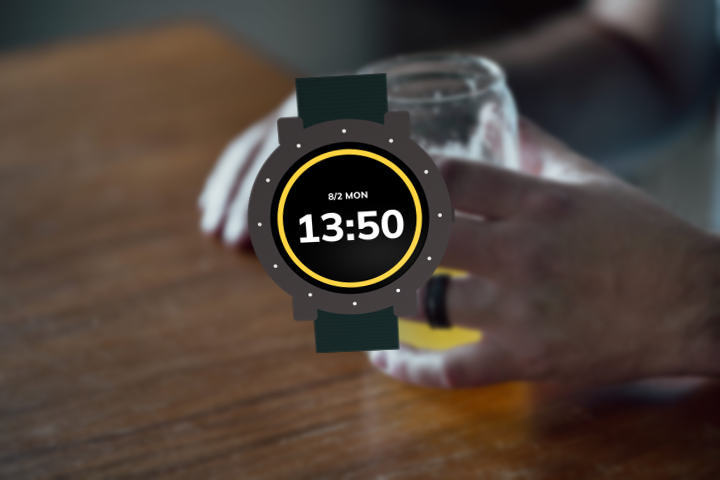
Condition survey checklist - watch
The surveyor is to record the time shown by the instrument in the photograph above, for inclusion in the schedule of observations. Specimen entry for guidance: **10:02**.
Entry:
**13:50**
